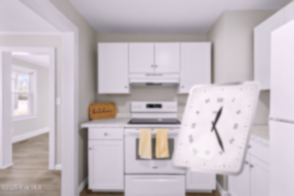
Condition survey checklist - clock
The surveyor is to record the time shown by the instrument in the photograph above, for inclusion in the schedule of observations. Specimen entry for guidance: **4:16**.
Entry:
**12:24**
